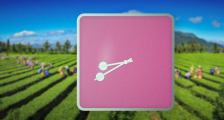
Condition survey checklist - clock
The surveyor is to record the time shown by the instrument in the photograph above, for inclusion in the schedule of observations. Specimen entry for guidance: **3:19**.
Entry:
**8:40**
